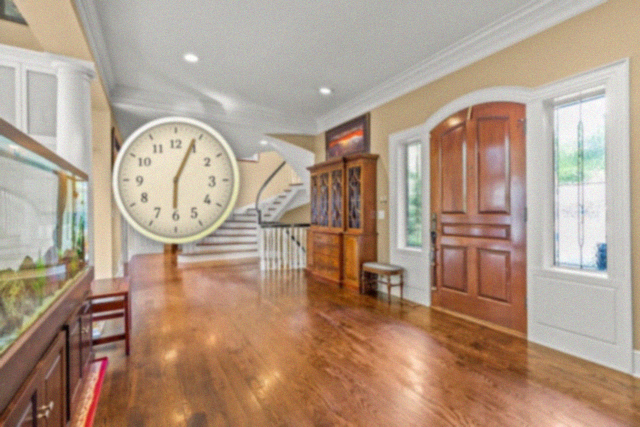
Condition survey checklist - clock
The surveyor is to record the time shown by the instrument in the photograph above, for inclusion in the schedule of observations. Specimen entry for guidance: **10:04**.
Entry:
**6:04**
